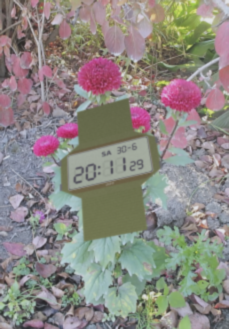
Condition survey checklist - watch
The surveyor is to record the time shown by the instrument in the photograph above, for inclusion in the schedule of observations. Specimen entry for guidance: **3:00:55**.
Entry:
**20:11:29**
